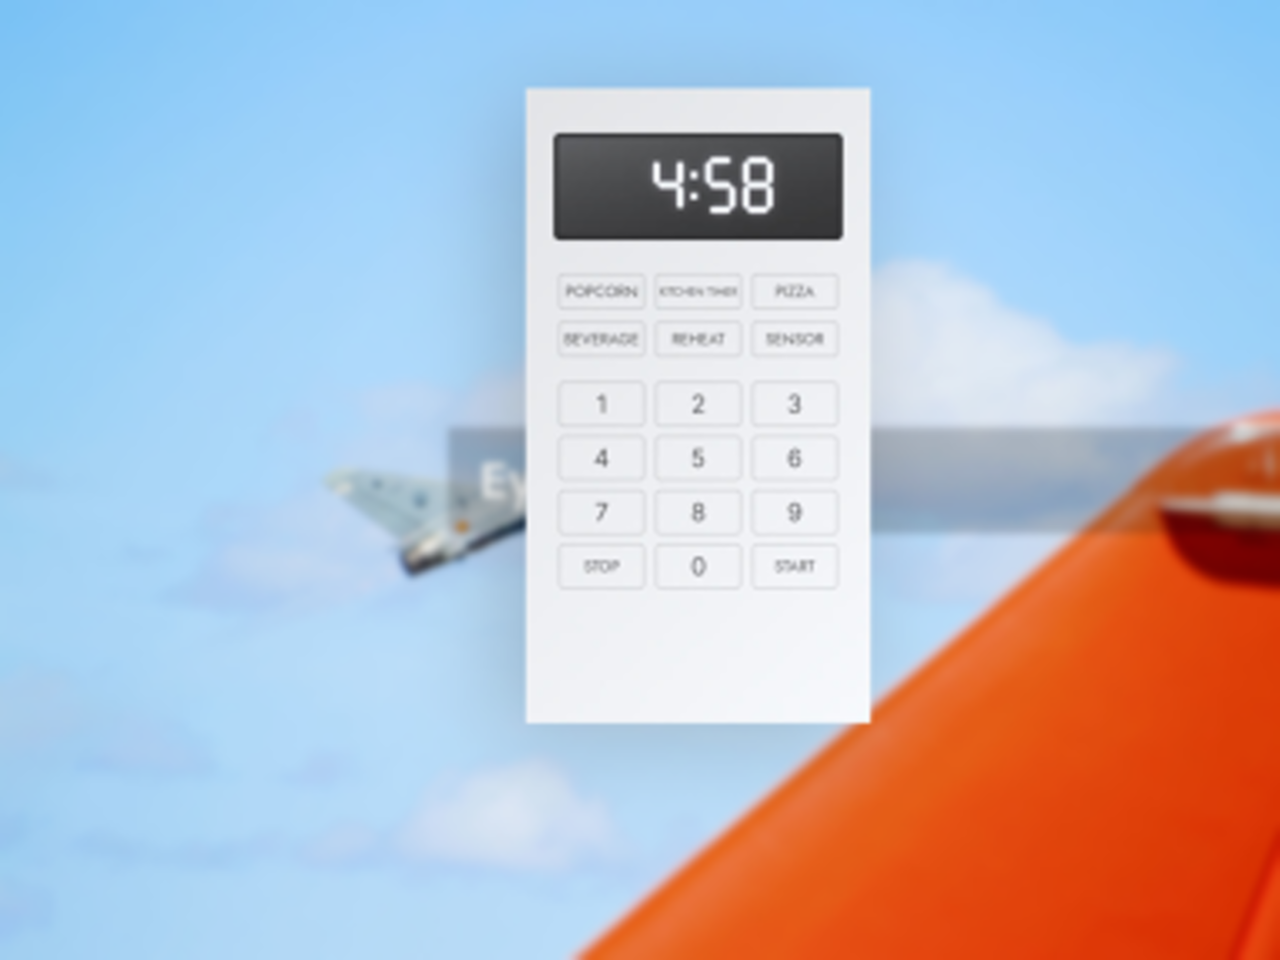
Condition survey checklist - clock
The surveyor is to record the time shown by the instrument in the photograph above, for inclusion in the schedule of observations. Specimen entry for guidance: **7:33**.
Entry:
**4:58**
